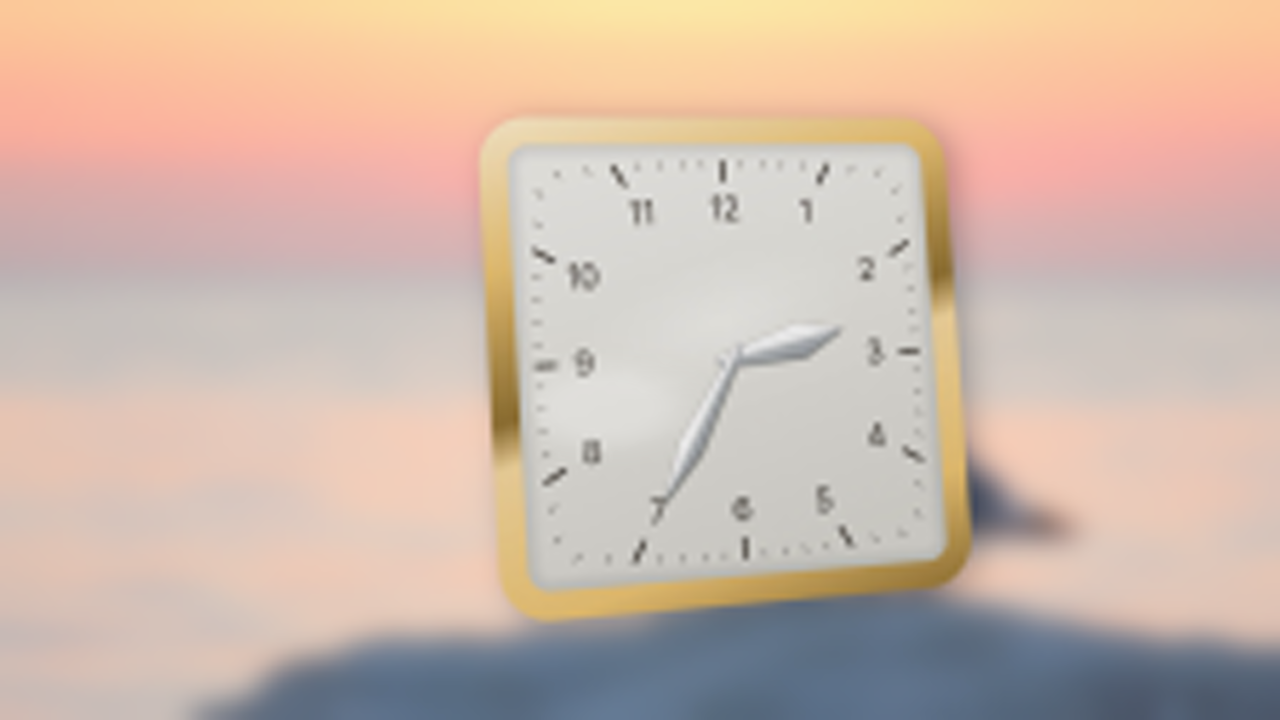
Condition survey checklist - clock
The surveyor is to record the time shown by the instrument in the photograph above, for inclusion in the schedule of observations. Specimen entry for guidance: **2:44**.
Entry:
**2:35**
